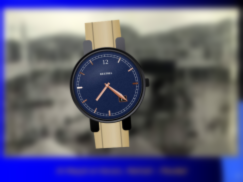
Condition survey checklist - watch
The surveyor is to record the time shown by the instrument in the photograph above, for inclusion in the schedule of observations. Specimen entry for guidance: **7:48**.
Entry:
**7:22**
